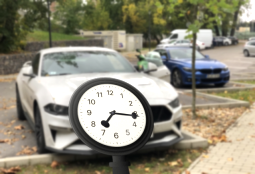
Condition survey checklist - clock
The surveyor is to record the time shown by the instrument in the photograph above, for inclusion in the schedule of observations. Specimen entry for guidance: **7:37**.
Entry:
**7:16**
